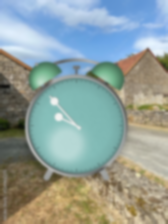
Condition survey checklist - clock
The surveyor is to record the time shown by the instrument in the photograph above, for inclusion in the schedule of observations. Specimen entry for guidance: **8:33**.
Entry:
**9:53**
